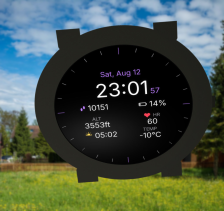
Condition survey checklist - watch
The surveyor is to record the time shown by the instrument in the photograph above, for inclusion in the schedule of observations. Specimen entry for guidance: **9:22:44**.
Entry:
**23:01:57**
